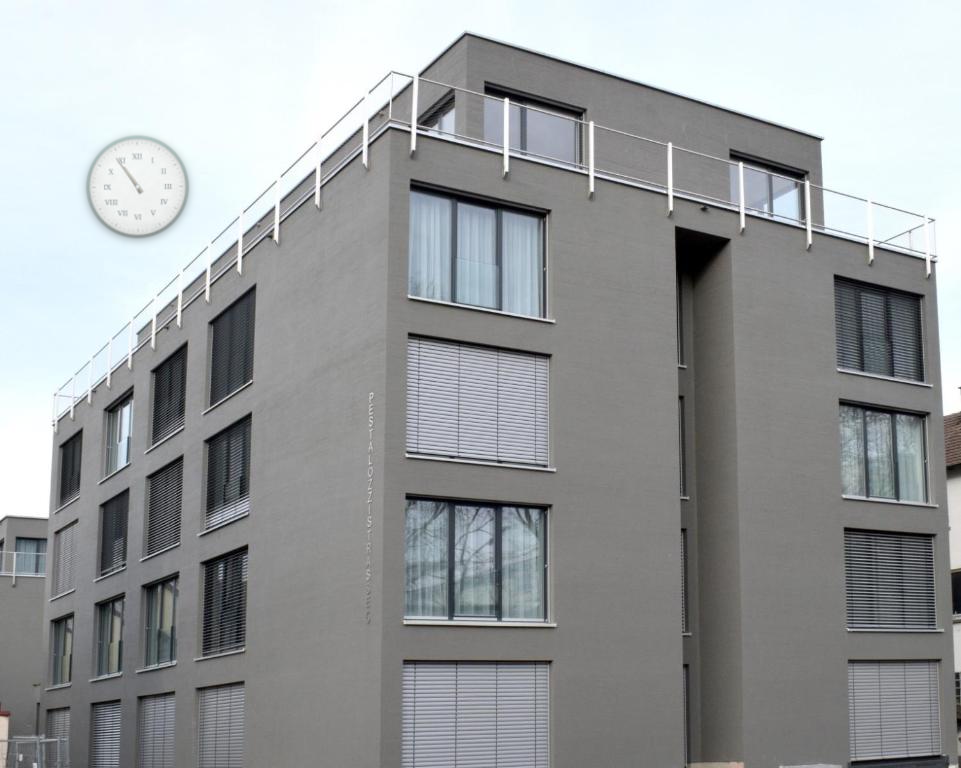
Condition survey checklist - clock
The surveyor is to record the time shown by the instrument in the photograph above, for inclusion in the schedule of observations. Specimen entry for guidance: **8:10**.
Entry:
**10:54**
